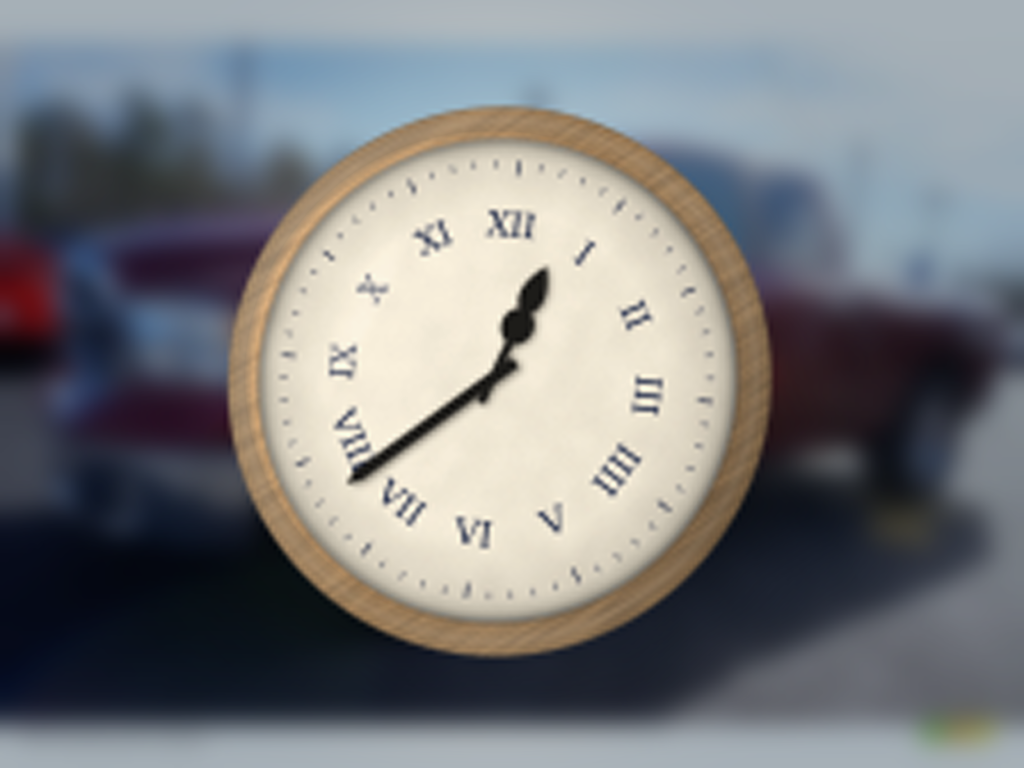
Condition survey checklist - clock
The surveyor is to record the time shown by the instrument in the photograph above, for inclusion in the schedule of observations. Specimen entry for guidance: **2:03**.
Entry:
**12:38**
